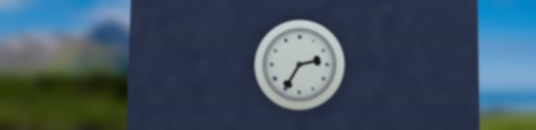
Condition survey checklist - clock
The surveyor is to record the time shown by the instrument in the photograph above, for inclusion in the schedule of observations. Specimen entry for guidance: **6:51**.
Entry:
**2:35**
